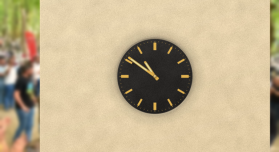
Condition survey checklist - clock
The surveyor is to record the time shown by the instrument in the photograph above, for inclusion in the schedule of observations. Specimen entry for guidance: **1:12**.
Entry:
**10:51**
